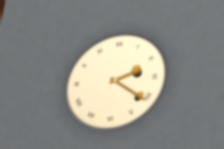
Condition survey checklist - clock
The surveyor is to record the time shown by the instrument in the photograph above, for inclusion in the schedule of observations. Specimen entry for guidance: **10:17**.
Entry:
**2:21**
